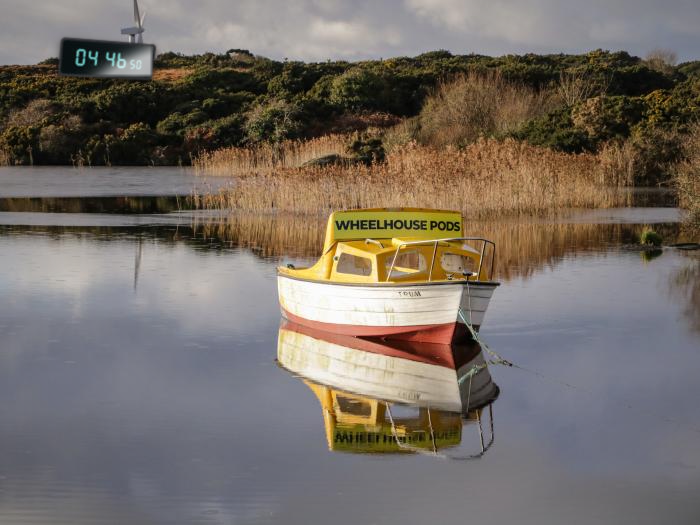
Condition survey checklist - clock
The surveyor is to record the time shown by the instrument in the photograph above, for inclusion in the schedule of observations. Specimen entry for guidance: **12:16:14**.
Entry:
**4:46:50**
